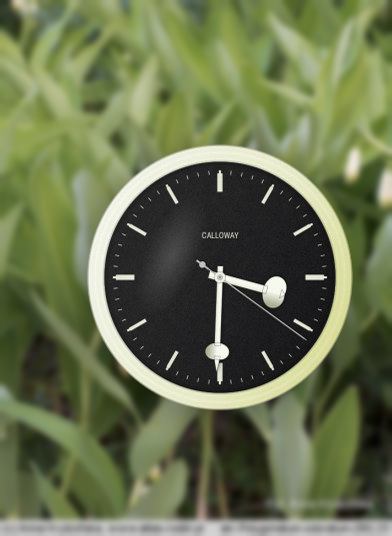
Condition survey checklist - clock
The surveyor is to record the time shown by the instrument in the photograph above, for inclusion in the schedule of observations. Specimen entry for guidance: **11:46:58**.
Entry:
**3:30:21**
